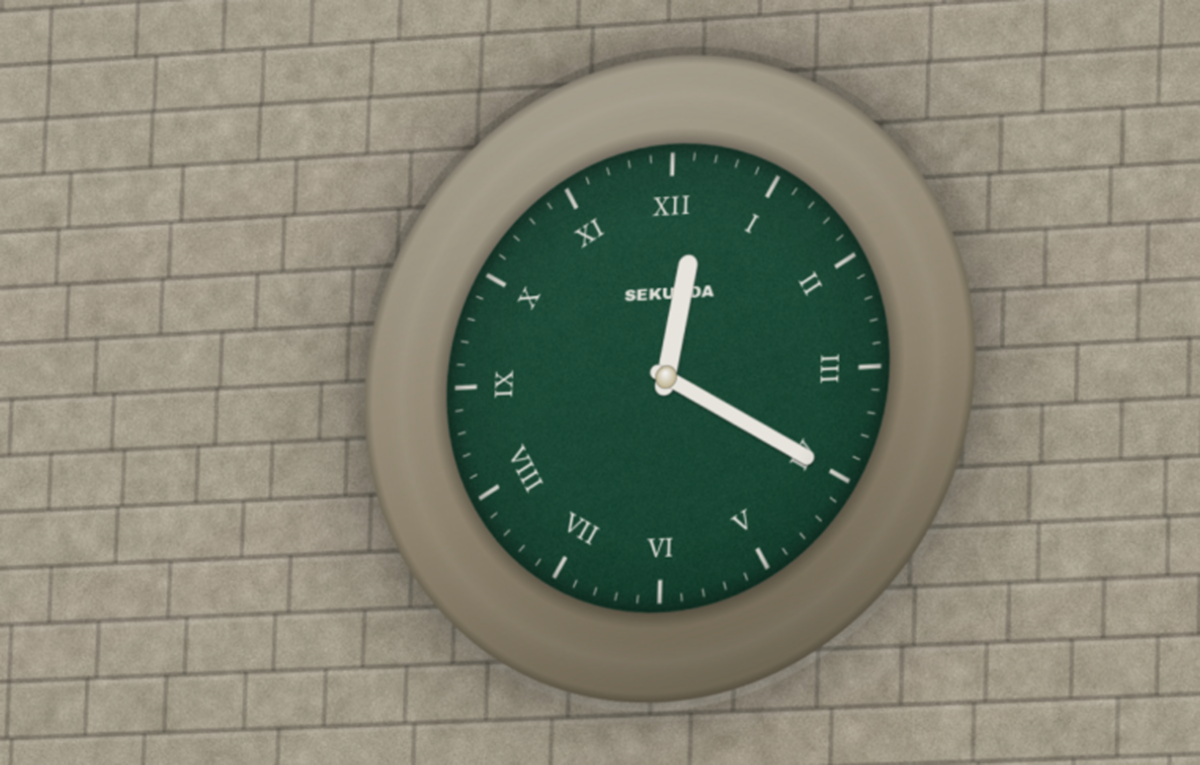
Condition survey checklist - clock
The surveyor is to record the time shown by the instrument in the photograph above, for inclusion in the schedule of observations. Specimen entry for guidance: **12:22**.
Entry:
**12:20**
